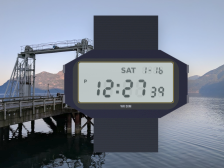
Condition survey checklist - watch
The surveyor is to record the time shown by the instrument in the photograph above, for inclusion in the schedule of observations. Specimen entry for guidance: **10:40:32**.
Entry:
**12:27:39**
